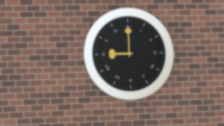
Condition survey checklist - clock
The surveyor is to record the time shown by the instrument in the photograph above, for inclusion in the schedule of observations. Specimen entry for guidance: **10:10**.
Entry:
**9:00**
